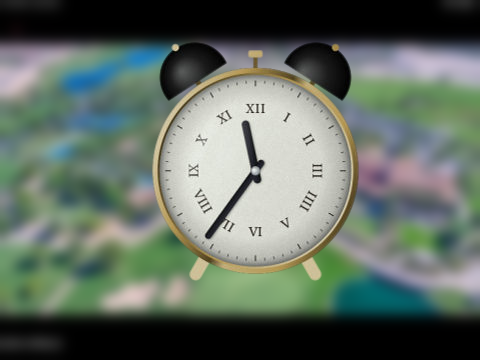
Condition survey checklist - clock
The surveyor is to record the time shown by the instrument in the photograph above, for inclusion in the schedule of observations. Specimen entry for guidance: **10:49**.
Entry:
**11:36**
